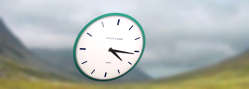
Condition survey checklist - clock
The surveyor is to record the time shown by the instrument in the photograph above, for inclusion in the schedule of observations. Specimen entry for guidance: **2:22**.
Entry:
**4:16**
